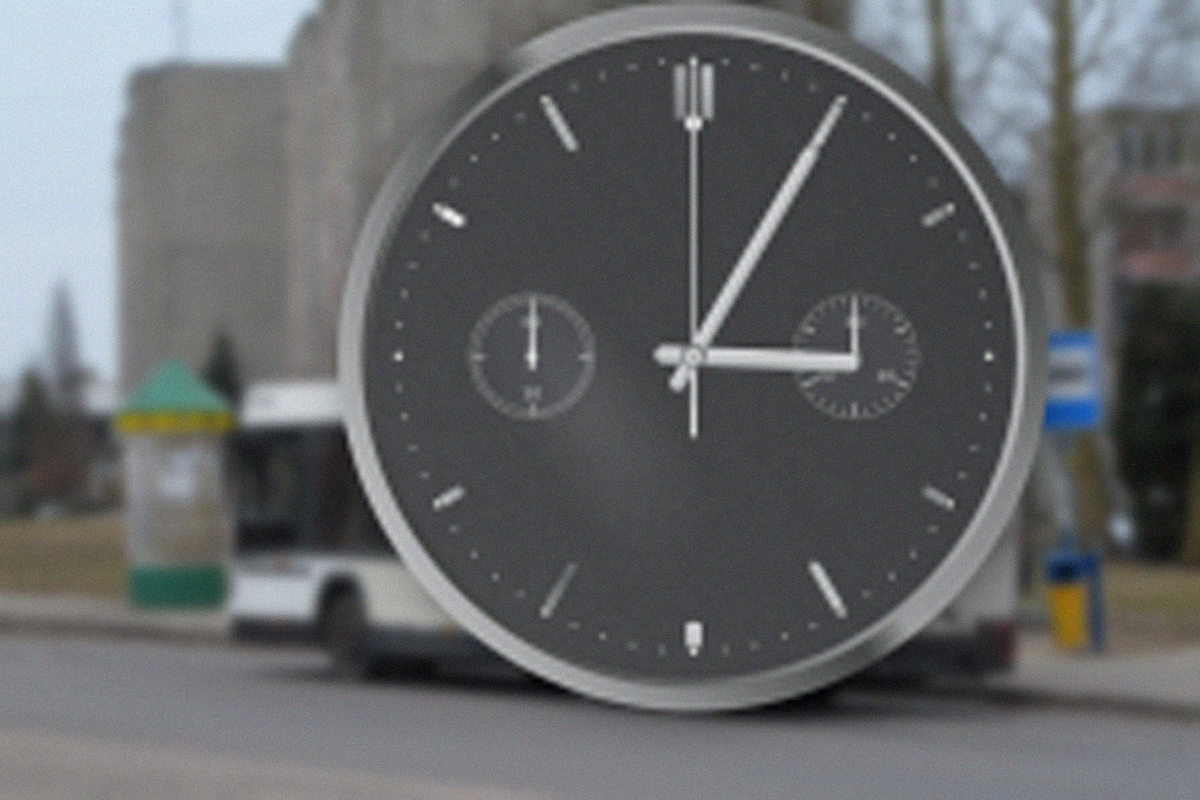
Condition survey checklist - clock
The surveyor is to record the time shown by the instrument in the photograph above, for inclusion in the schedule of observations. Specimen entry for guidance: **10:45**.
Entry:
**3:05**
